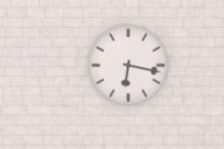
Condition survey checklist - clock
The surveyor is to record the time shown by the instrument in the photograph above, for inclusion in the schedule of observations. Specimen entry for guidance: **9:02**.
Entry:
**6:17**
